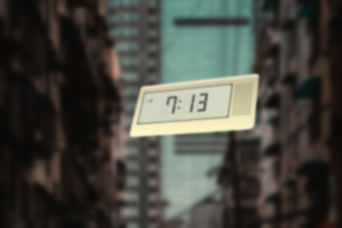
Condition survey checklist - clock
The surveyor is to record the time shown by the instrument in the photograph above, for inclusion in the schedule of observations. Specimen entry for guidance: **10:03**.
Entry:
**7:13**
